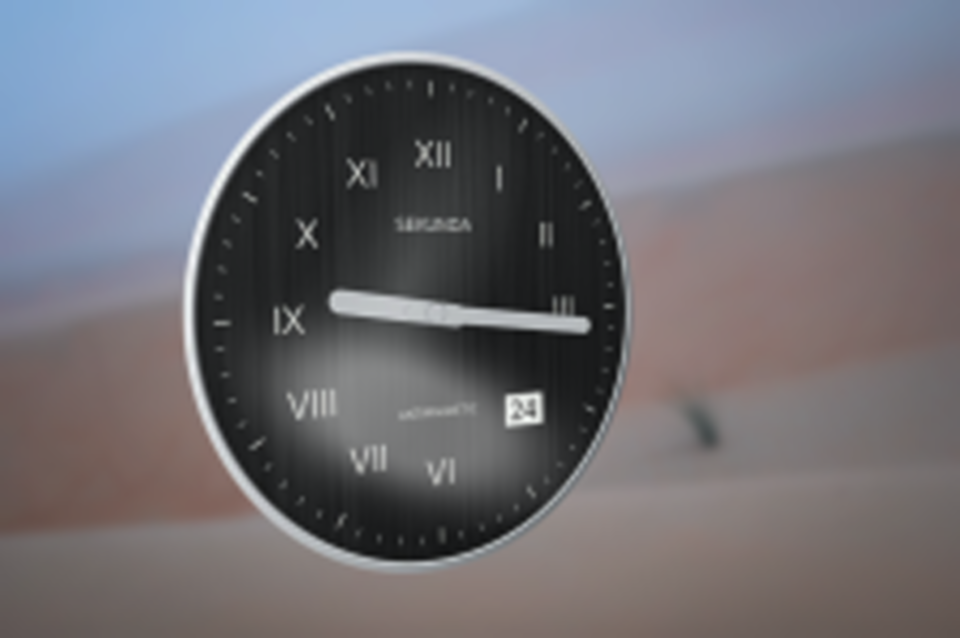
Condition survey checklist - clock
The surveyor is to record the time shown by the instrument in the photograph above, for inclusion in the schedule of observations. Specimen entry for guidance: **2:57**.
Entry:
**9:16**
